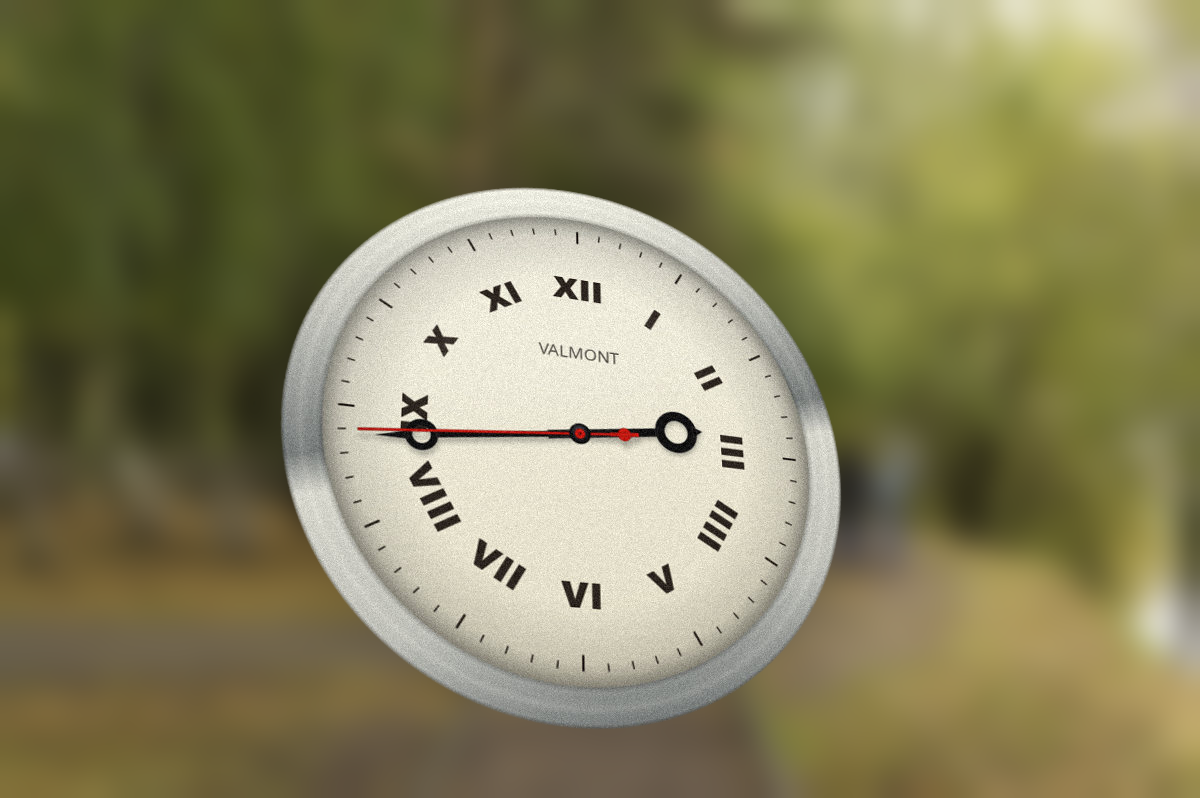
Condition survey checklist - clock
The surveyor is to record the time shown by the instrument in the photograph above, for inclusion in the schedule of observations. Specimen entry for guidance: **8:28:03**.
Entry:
**2:43:44**
